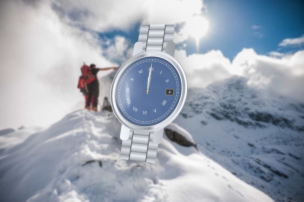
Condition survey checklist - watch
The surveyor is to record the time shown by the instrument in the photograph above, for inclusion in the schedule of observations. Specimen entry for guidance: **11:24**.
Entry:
**12:00**
